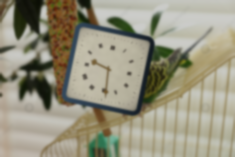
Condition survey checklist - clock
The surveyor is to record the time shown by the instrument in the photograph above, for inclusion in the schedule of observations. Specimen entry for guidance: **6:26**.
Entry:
**9:29**
